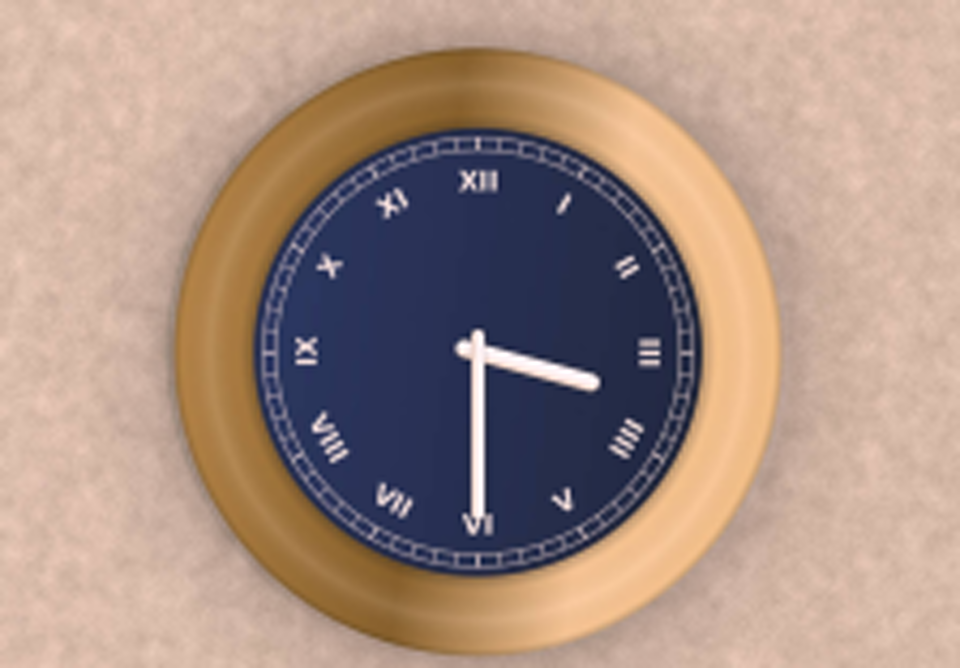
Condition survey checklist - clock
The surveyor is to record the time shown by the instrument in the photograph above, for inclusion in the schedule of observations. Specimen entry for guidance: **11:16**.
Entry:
**3:30**
